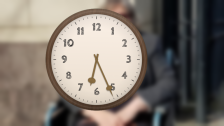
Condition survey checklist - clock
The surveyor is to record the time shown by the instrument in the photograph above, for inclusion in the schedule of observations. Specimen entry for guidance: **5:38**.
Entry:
**6:26**
